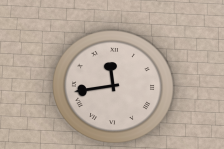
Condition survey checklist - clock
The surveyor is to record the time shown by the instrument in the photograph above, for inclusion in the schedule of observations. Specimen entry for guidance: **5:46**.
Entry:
**11:43**
